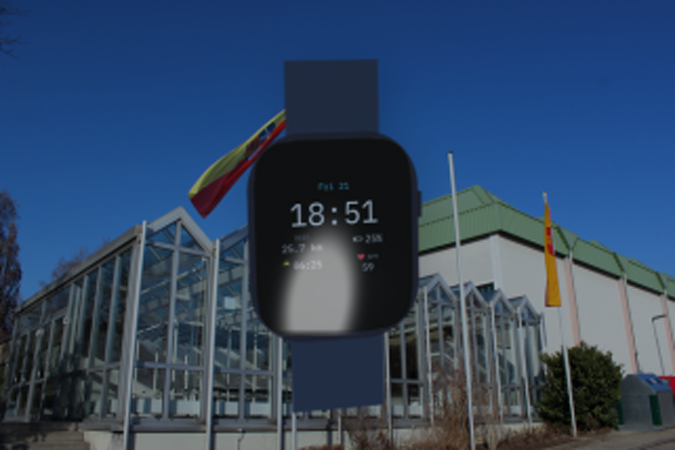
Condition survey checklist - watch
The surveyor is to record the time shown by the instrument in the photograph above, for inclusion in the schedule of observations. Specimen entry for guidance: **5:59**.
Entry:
**18:51**
